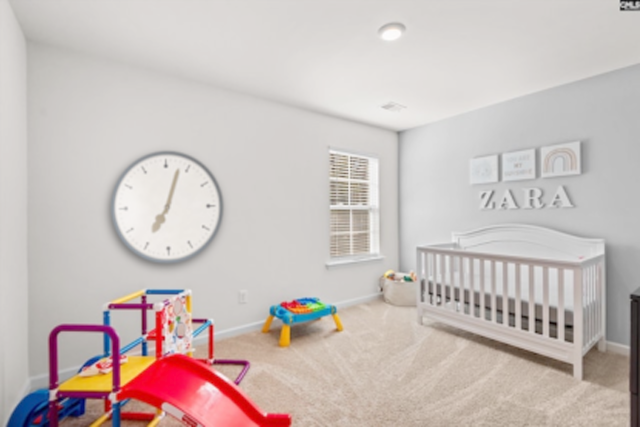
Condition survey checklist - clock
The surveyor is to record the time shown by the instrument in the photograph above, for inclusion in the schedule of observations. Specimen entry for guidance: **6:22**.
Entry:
**7:03**
